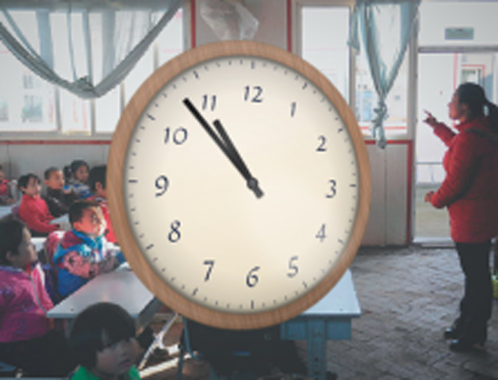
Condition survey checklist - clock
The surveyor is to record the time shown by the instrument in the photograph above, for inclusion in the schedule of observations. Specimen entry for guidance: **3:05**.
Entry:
**10:53**
